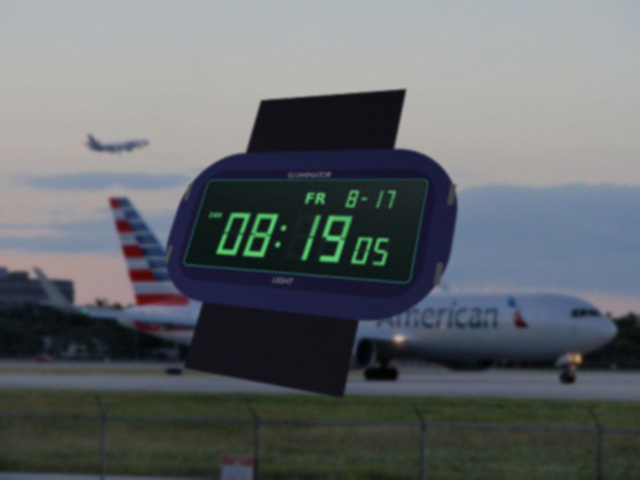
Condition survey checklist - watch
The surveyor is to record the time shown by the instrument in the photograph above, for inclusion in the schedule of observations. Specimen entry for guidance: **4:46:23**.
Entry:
**8:19:05**
